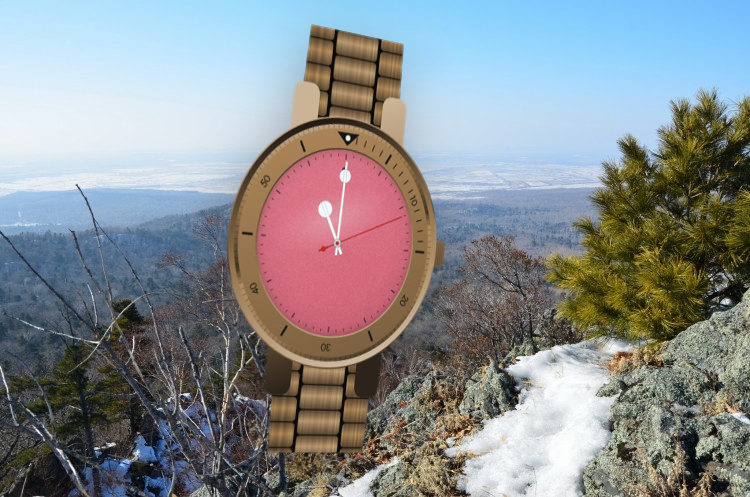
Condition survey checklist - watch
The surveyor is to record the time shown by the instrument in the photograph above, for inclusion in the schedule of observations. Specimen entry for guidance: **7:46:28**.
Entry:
**11:00:11**
